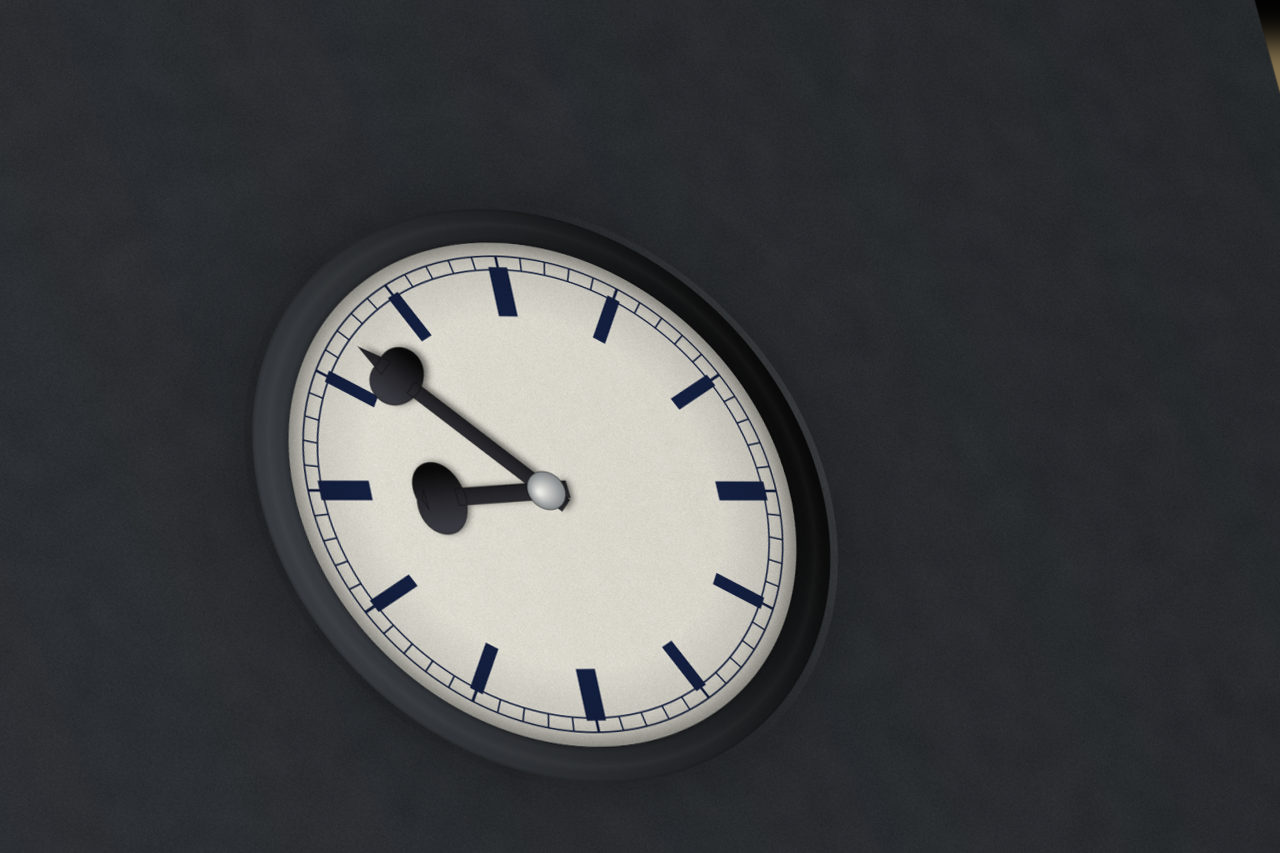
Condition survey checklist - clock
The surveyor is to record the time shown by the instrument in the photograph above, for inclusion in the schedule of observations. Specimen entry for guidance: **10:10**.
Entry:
**8:52**
